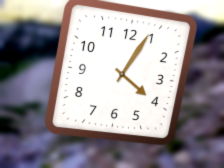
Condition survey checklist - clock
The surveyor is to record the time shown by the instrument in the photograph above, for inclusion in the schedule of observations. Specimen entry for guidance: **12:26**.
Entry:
**4:04**
